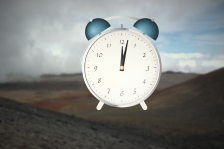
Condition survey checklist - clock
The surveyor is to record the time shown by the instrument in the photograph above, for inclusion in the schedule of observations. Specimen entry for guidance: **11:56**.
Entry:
**12:02**
